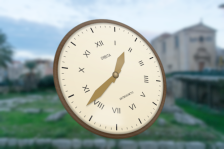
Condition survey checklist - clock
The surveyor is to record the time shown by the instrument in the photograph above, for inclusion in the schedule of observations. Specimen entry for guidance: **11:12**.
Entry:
**1:42**
